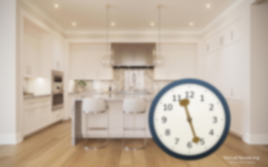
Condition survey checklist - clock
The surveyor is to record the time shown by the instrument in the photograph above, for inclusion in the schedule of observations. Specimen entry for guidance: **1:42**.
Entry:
**11:27**
